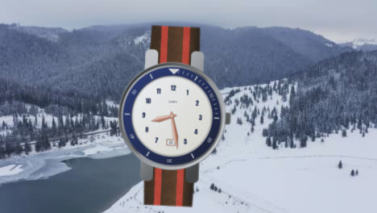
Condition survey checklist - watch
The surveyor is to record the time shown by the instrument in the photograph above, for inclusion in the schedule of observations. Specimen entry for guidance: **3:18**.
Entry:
**8:28**
